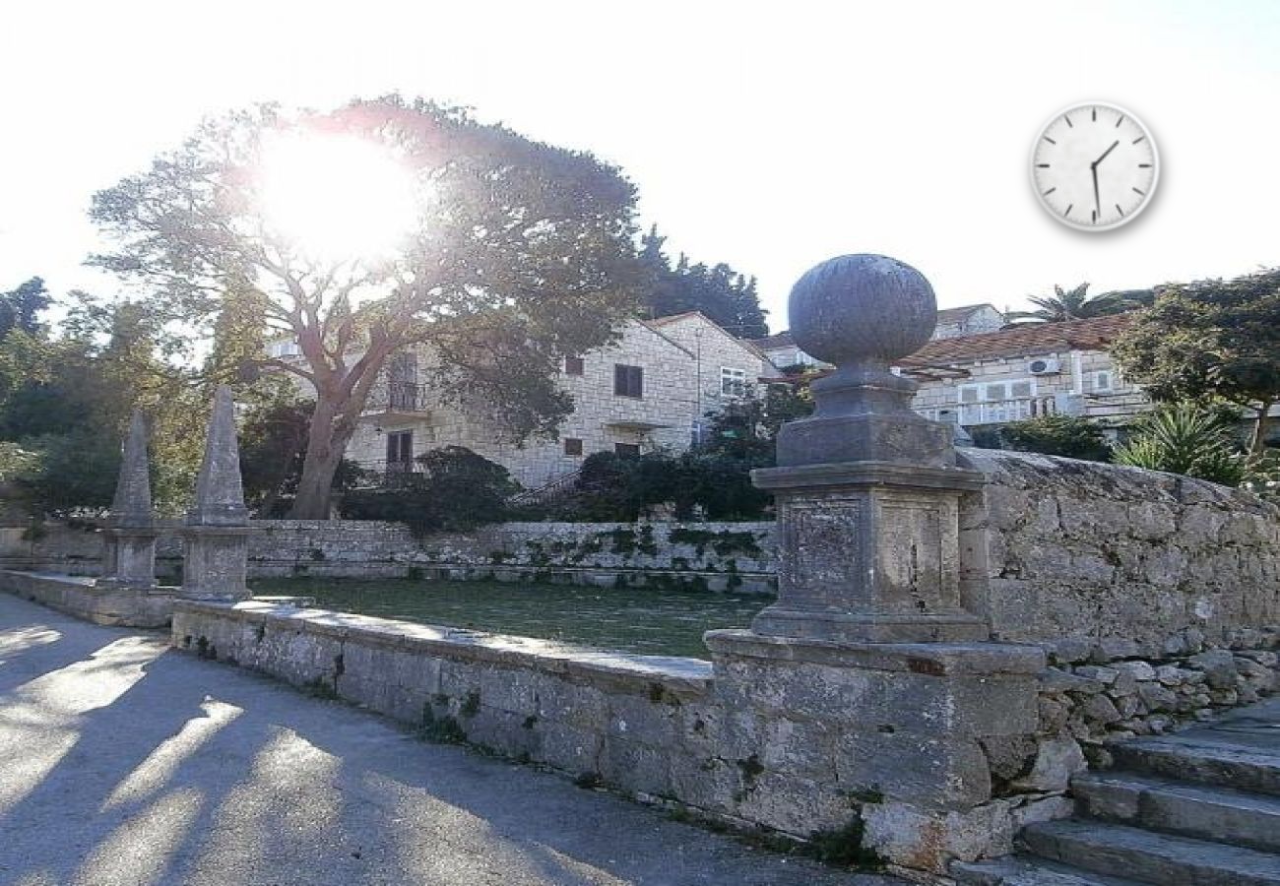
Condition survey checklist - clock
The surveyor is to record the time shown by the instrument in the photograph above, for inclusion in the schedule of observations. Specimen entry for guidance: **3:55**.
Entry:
**1:29**
